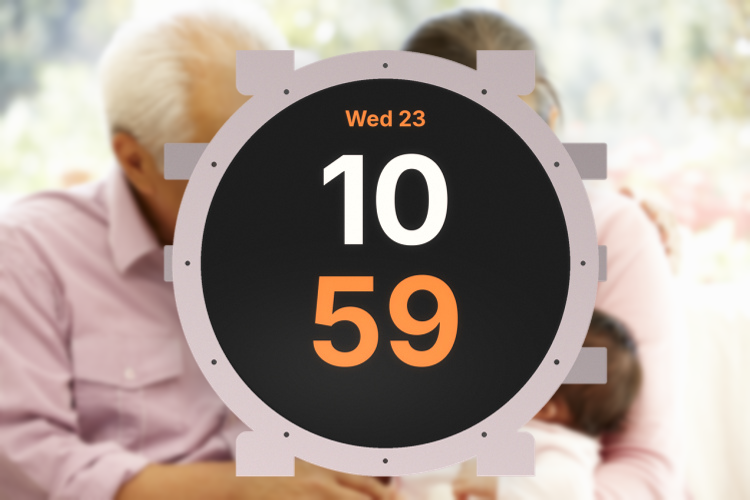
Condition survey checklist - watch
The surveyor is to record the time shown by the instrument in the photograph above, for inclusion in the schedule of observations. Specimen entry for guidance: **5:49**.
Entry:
**10:59**
